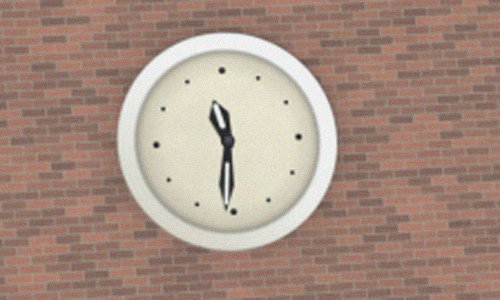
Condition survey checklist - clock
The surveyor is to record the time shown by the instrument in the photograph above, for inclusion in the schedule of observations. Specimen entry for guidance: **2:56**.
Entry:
**11:31**
